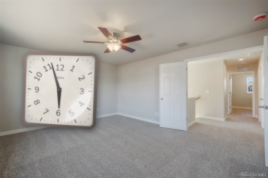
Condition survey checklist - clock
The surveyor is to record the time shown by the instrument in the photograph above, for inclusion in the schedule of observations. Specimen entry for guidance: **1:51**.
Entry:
**5:57**
